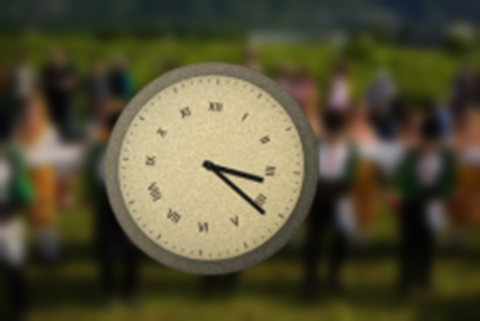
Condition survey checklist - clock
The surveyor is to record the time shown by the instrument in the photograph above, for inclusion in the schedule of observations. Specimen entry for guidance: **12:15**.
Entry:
**3:21**
